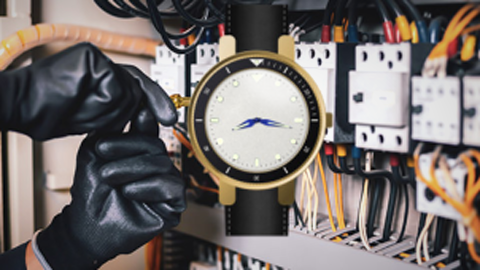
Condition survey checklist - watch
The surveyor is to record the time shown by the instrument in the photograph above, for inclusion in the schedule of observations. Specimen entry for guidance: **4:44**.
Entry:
**8:17**
